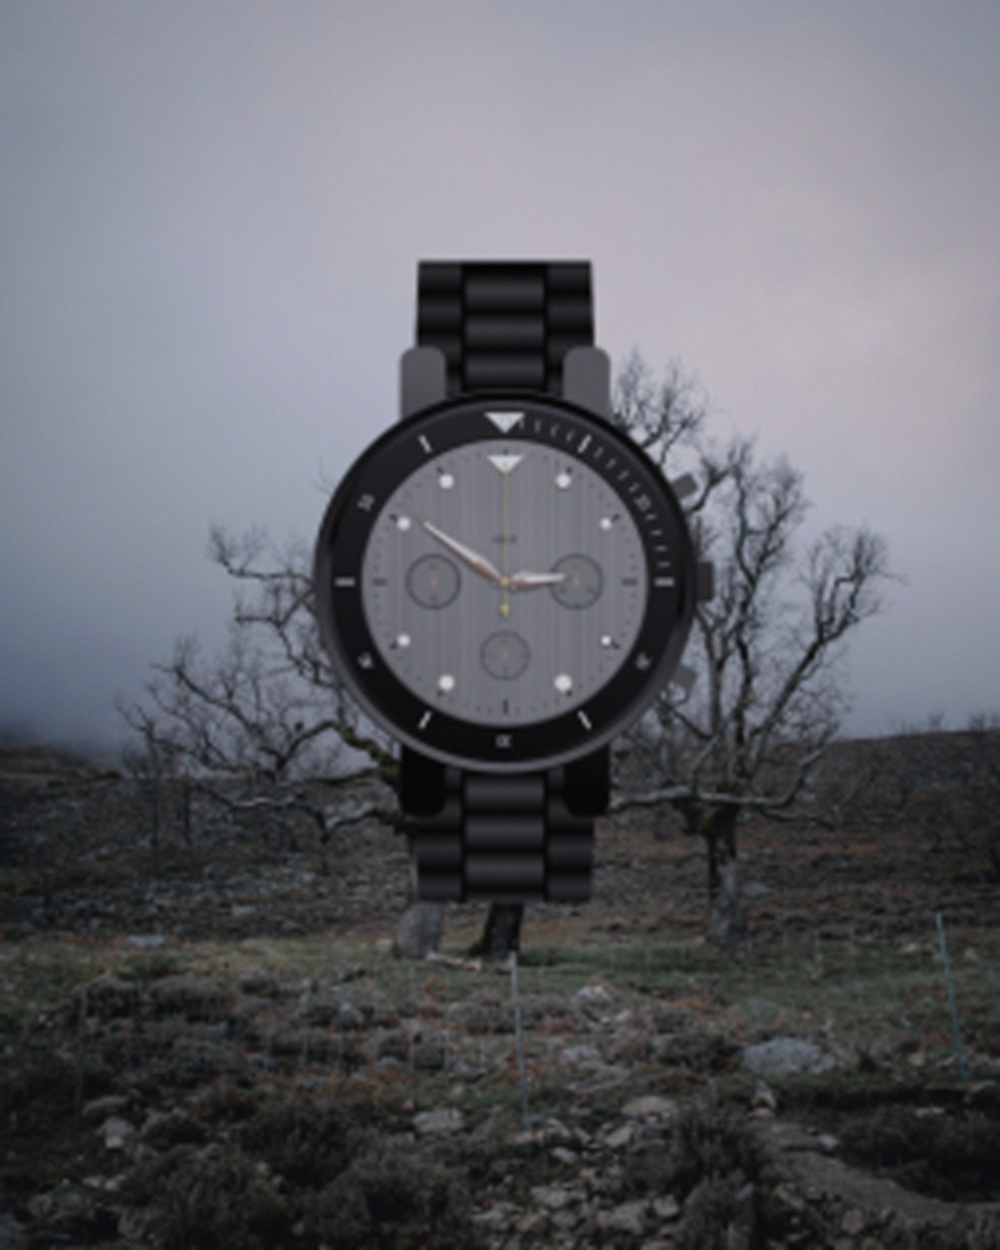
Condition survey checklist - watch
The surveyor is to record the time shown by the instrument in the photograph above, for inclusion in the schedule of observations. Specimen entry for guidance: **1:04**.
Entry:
**2:51**
